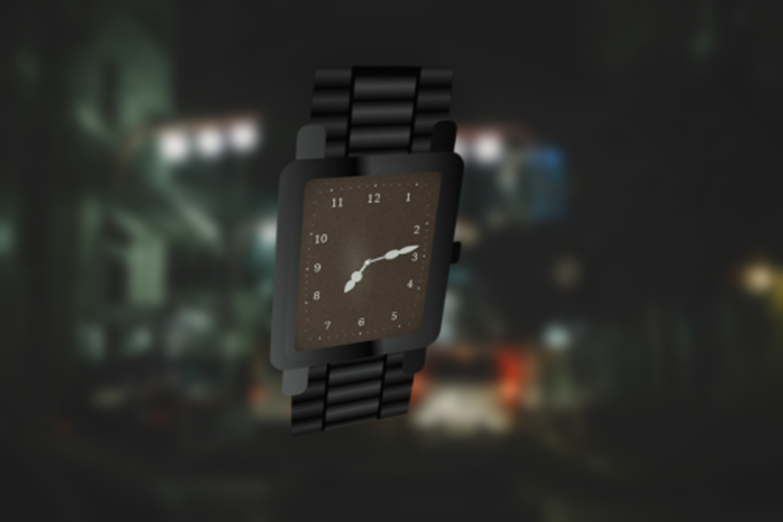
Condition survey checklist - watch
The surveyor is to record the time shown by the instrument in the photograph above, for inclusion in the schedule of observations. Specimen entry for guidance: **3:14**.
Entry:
**7:13**
